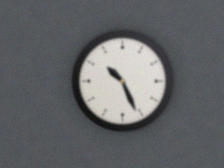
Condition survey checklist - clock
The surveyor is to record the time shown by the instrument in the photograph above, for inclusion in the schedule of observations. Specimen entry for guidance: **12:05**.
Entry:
**10:26**
